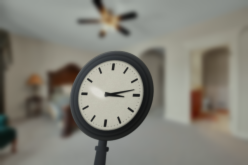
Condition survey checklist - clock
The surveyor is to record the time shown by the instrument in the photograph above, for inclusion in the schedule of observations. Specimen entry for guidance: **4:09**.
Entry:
**3:13**
